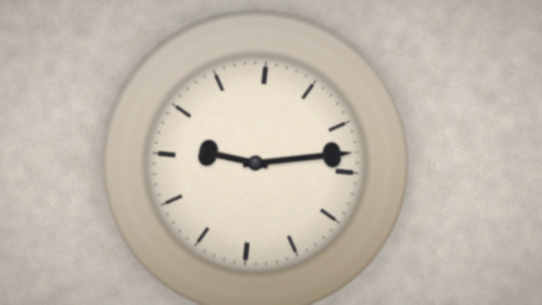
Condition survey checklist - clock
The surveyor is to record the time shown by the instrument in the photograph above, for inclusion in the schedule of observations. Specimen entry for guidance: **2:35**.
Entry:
**9:13**
